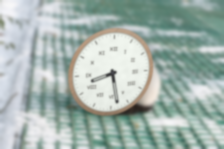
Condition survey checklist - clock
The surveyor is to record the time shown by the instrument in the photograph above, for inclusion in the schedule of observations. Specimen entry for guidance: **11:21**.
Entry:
**8:28**
